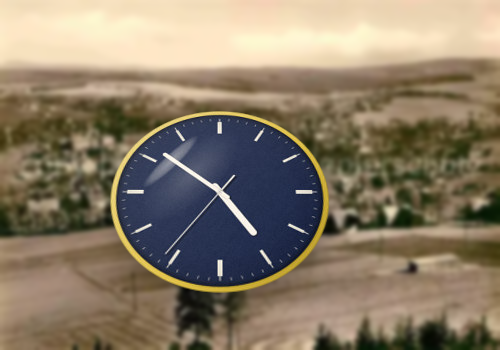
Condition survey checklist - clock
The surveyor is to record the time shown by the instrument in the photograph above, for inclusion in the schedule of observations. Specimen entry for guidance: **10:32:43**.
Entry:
**4:51:36**
